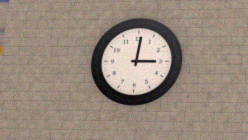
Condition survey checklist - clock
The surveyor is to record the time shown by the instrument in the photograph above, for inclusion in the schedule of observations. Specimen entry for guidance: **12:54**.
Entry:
**3:01**
